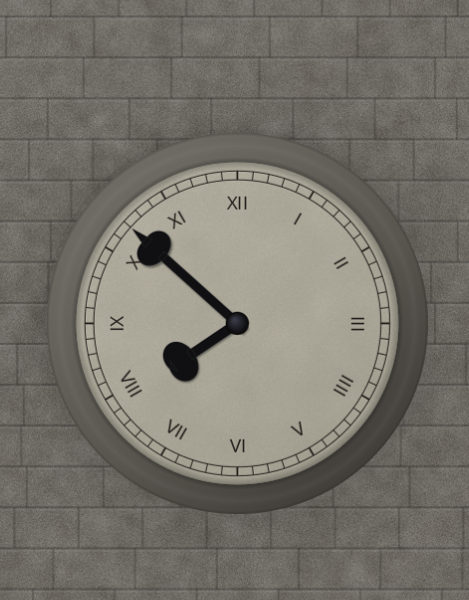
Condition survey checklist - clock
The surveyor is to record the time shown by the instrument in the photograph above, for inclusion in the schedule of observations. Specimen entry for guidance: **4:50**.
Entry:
**7:52**
